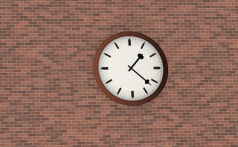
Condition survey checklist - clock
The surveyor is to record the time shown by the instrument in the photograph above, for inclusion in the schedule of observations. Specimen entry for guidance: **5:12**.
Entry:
**1:22**
